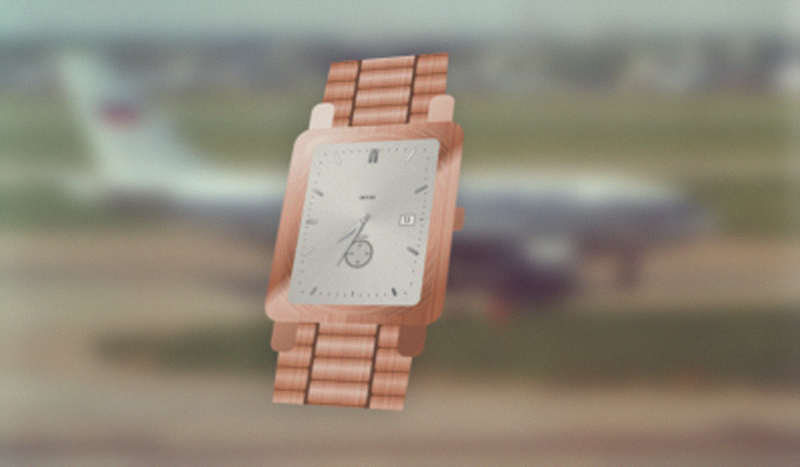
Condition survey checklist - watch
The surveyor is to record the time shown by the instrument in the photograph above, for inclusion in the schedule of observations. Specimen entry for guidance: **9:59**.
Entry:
**7:34**
